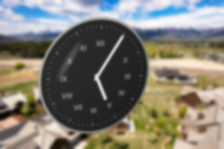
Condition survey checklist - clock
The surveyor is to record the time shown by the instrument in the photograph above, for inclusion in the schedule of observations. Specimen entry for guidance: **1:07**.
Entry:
**5:05**
